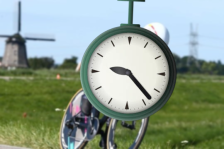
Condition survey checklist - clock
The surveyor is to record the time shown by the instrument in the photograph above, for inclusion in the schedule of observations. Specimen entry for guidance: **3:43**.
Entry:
**9:23**
